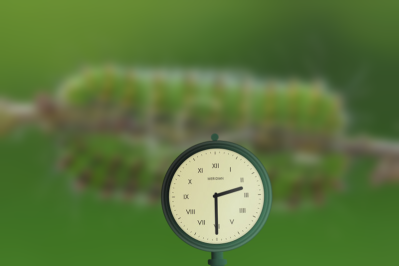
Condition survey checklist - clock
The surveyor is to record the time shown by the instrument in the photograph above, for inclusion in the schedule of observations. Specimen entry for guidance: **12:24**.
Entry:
**2:30**
